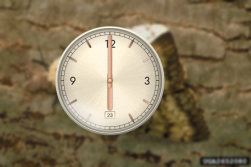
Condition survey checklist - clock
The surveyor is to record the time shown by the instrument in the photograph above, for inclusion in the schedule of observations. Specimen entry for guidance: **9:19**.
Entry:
**6:00**
